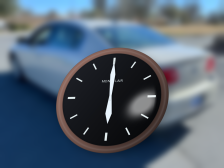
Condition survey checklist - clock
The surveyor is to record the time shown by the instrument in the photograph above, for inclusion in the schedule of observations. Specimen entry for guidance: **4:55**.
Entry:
**6:00**
